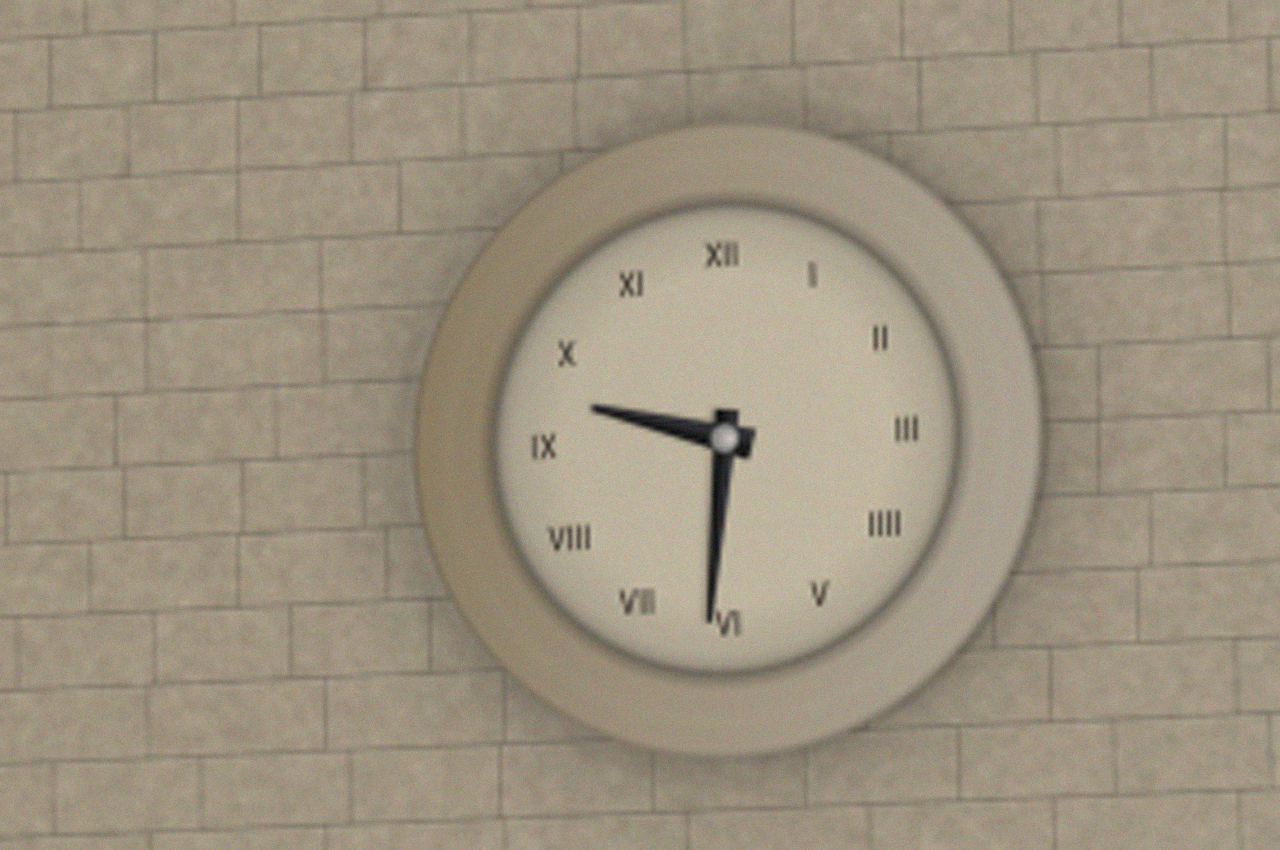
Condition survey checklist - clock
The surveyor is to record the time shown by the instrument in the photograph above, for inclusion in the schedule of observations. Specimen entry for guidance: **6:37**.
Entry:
**9:31**
